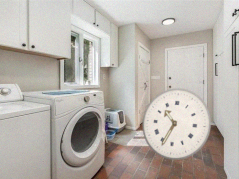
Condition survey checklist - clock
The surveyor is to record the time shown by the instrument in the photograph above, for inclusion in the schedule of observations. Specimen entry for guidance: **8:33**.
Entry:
**10:34**
